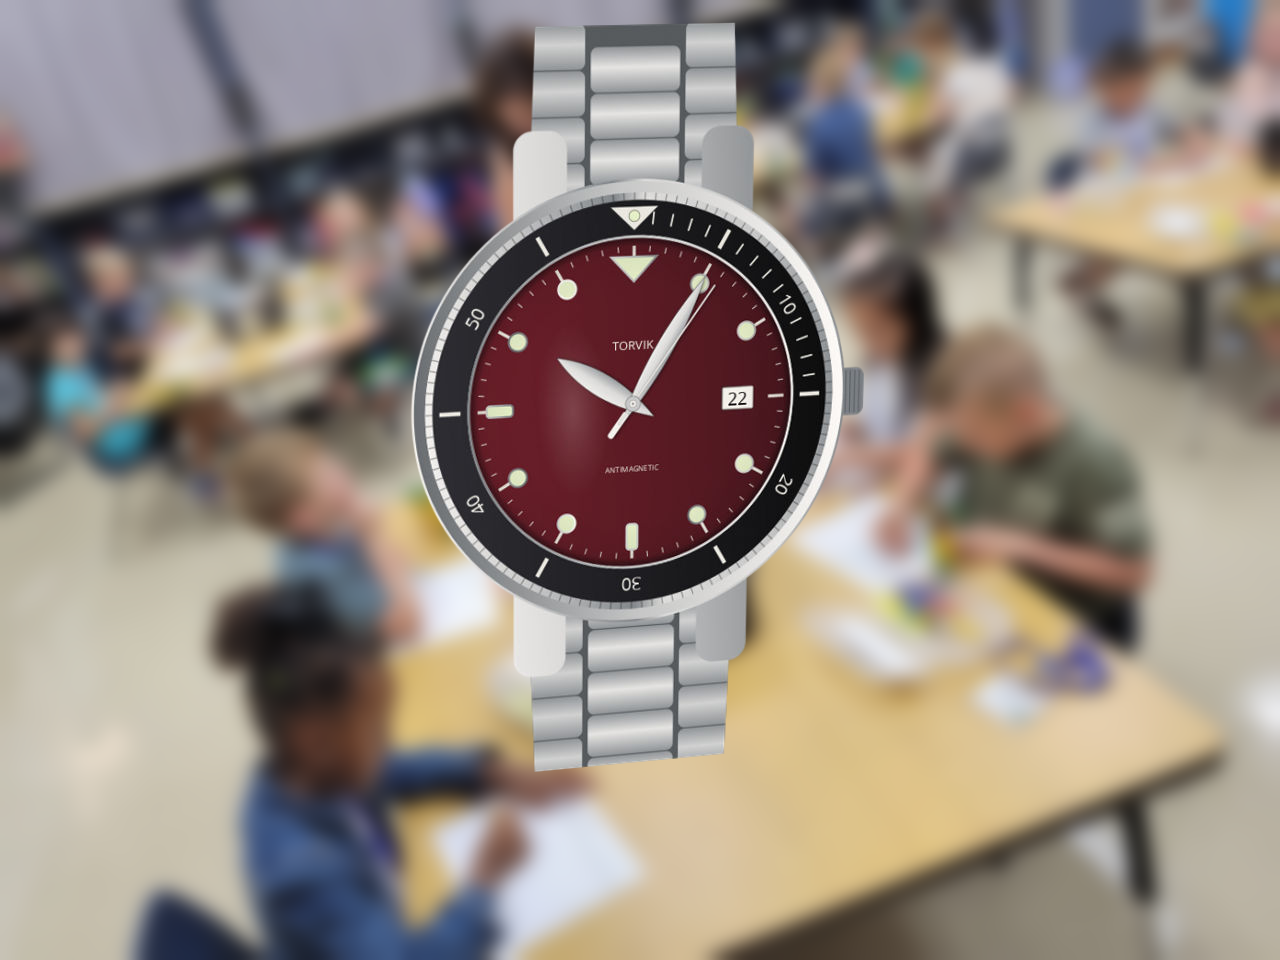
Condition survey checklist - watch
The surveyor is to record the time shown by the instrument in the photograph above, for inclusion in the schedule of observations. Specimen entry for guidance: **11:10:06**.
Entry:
**10:05:06**
